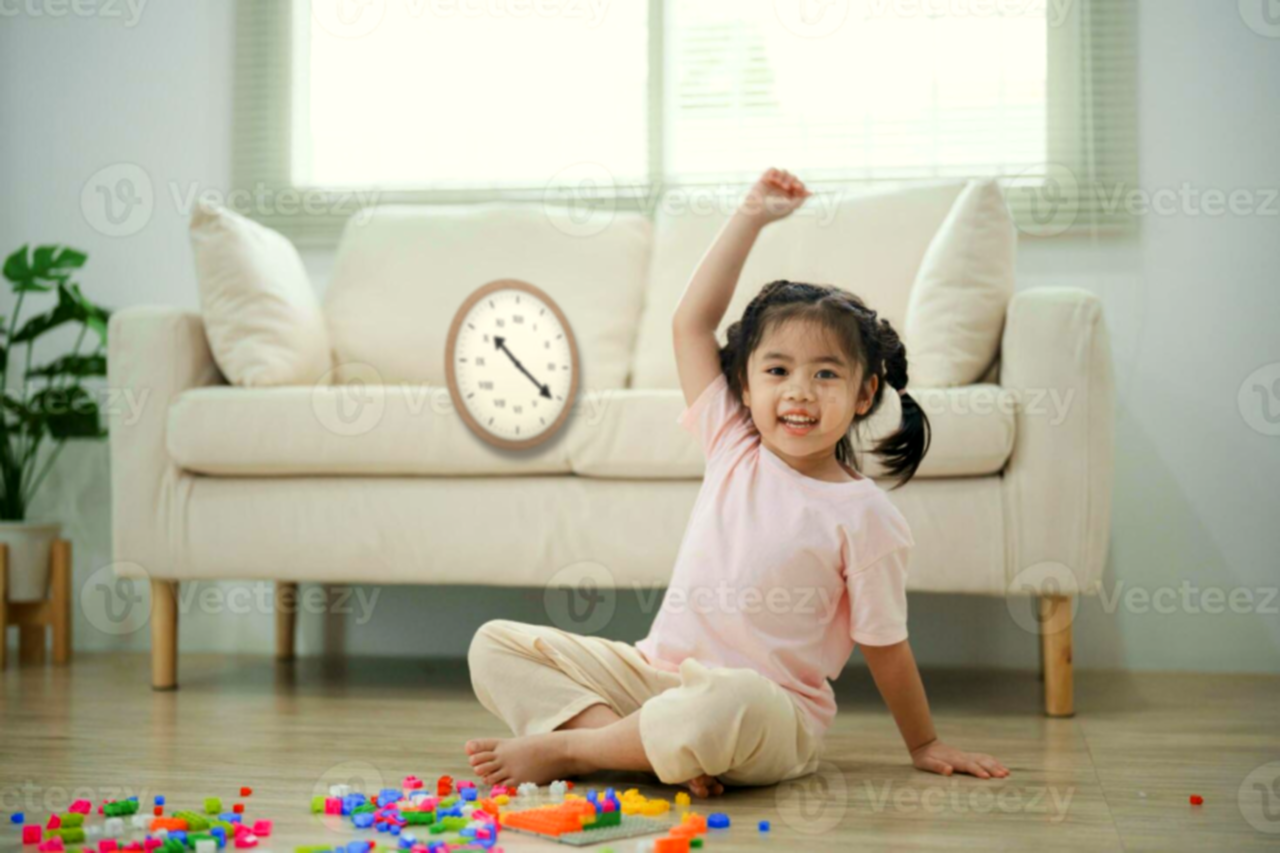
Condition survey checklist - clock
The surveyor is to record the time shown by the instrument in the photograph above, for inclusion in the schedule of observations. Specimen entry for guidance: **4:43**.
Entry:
**10:21**
